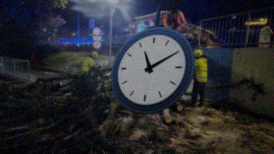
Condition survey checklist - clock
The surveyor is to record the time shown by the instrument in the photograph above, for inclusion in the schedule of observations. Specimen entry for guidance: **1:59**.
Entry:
**11:10**
